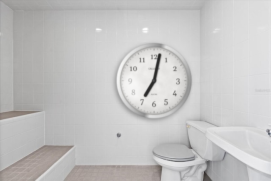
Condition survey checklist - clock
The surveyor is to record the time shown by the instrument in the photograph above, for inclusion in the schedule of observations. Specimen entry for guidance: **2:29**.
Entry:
**7:02**
